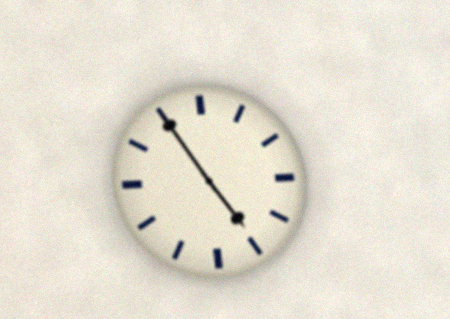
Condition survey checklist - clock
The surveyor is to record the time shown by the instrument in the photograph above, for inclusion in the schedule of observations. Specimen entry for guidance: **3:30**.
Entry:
**4:55**
